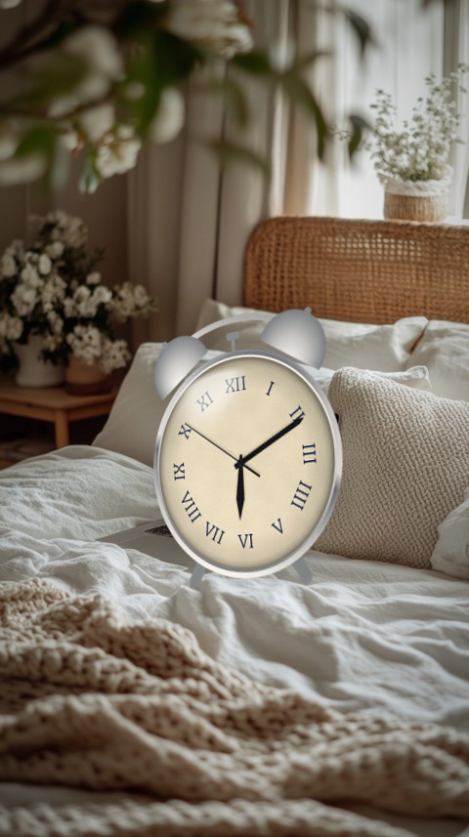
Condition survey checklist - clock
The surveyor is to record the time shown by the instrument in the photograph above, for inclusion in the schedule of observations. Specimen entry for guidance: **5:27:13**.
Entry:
**6:10:51**
